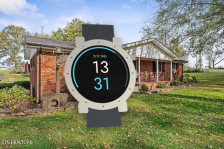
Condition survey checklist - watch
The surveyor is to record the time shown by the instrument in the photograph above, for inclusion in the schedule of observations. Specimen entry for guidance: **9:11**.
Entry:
**13:31**
